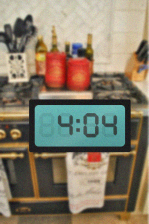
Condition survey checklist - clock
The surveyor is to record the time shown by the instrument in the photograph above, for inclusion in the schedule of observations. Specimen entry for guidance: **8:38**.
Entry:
**4:04**
